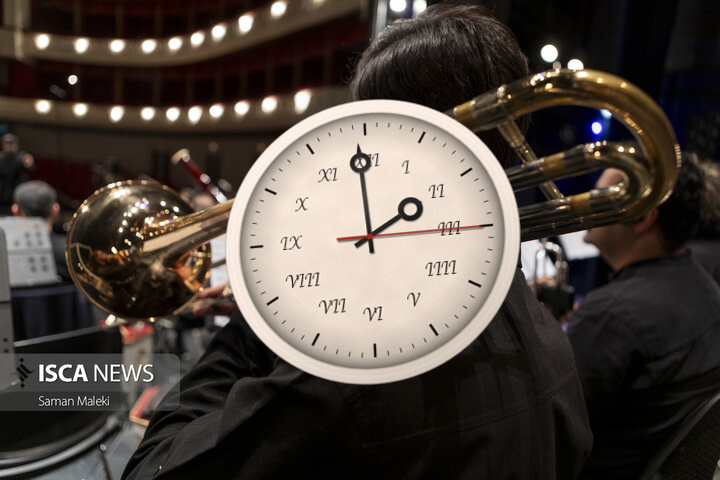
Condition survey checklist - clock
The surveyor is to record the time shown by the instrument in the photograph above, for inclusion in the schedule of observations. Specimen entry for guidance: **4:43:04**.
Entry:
**1:59:15**
